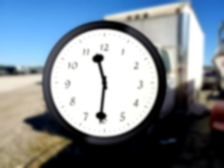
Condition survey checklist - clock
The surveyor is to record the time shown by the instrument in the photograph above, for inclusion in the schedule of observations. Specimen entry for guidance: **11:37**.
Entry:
**11:31**
